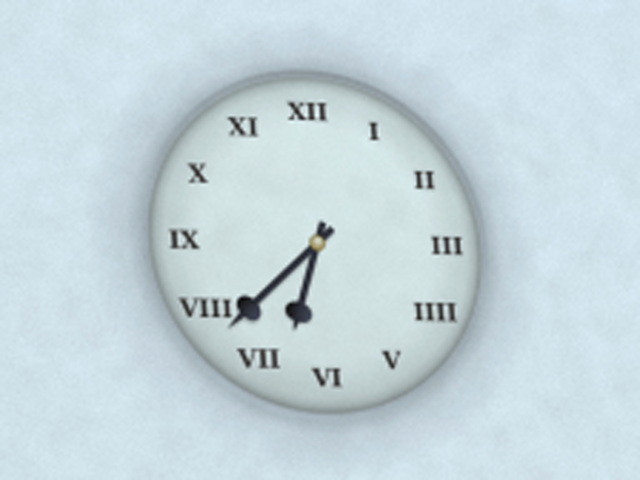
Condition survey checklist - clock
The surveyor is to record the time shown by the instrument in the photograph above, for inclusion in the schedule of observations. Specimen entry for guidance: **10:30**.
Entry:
**6:38**
